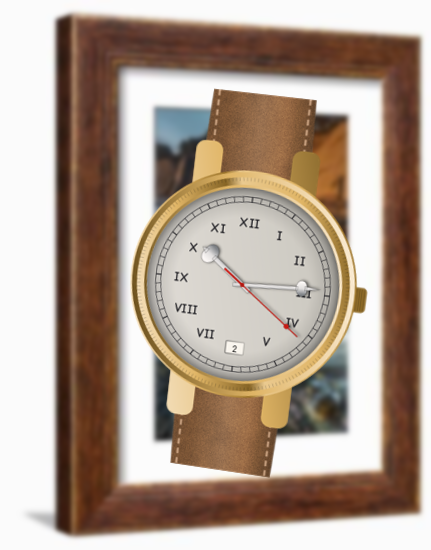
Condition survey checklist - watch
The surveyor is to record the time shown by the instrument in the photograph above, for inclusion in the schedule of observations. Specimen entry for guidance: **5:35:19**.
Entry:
**10:14:21**
